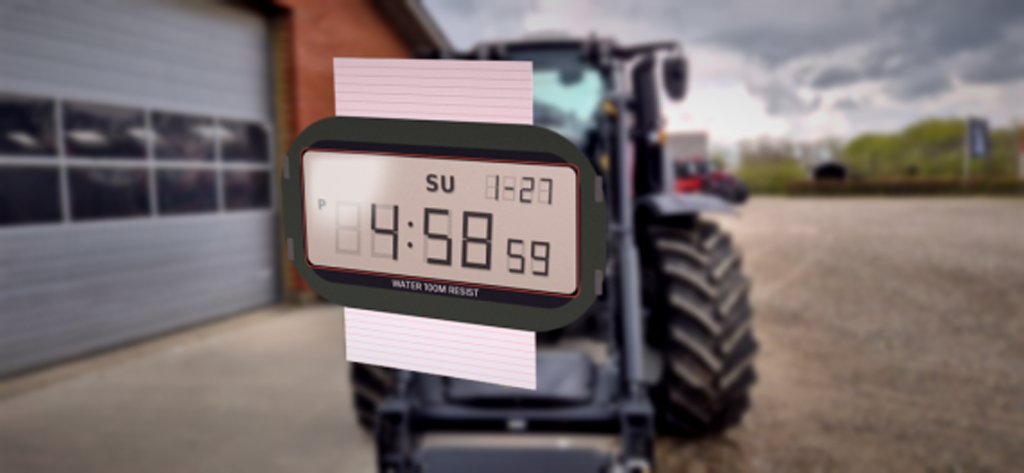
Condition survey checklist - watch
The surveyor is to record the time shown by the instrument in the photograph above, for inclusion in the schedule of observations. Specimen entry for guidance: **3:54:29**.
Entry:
**4:58:59**
